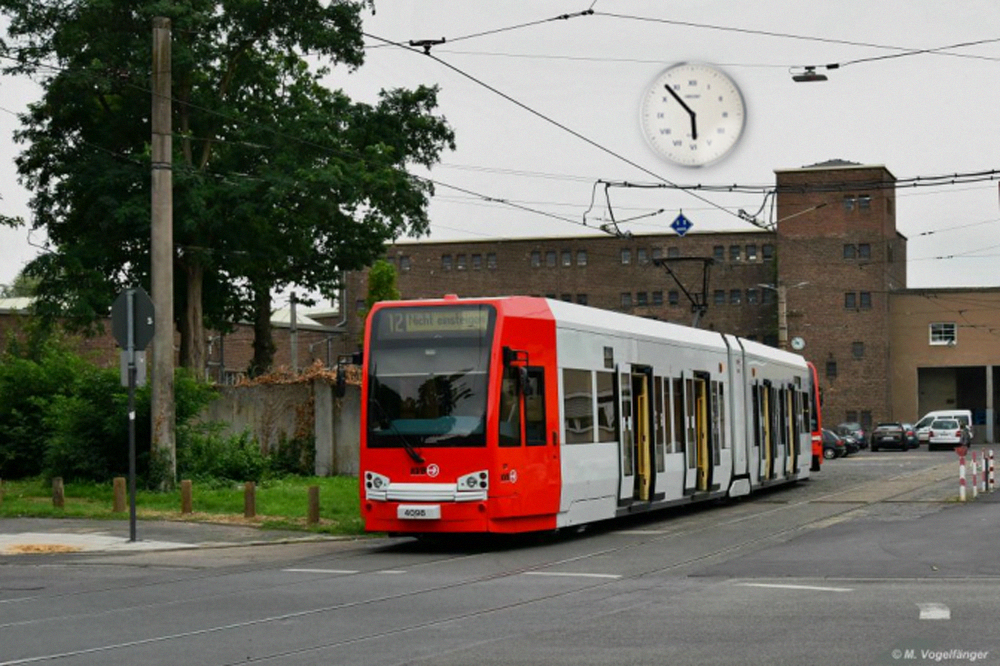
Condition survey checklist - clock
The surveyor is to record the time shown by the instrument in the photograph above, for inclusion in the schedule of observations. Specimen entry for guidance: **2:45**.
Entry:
**5:53**
